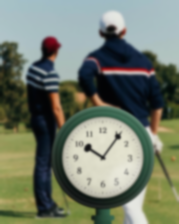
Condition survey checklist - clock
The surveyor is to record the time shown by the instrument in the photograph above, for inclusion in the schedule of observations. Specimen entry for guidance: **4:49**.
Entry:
**10:06**
